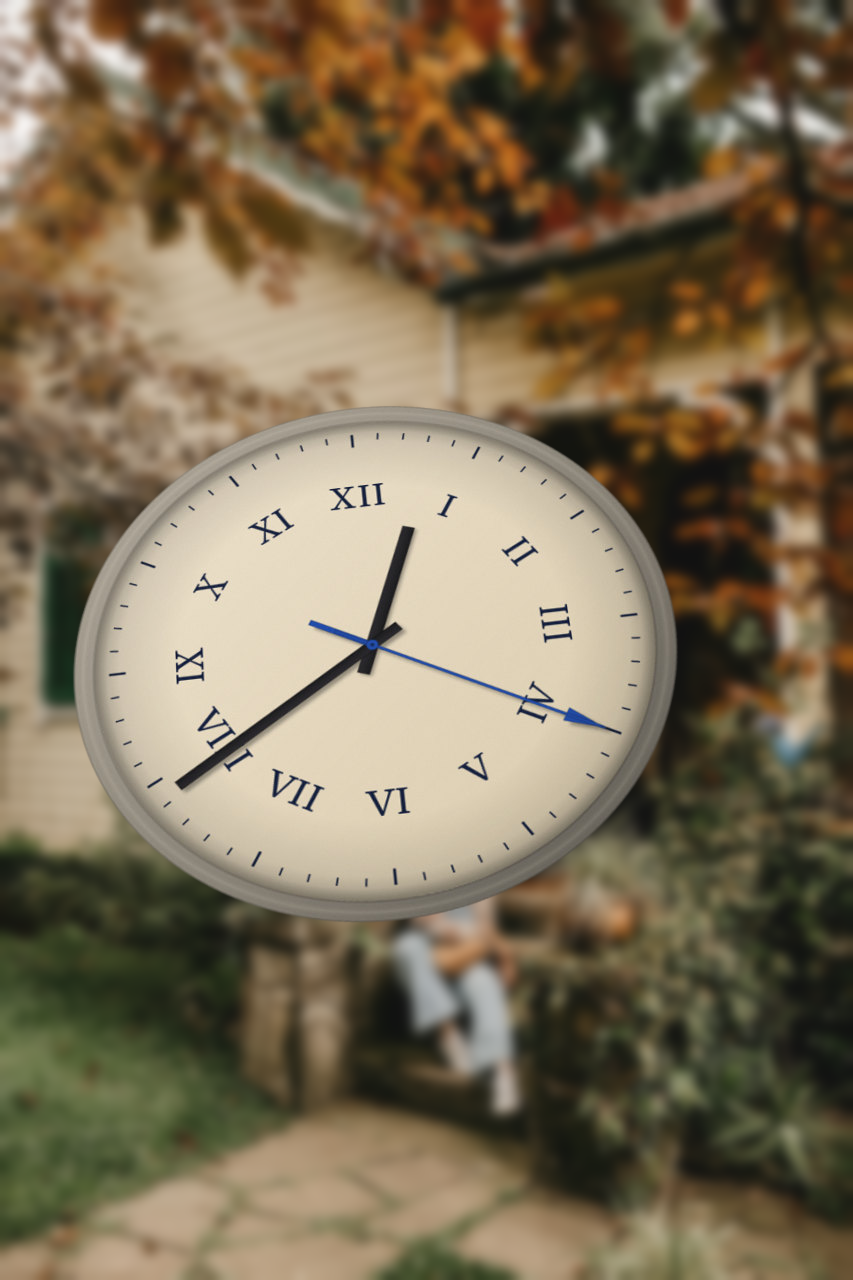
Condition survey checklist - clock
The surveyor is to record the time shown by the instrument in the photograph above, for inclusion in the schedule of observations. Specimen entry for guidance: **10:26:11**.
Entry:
**12:39:20**
